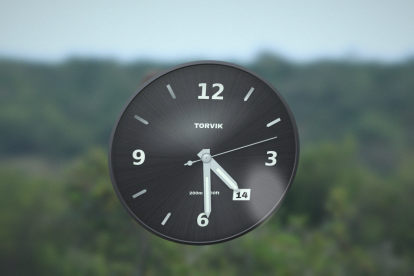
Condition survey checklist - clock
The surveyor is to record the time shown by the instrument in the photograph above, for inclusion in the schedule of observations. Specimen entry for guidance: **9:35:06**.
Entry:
**4:29:12**
